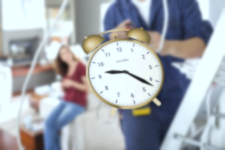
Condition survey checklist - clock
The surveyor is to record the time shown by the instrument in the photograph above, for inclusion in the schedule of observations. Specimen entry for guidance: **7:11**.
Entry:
**9:22**
